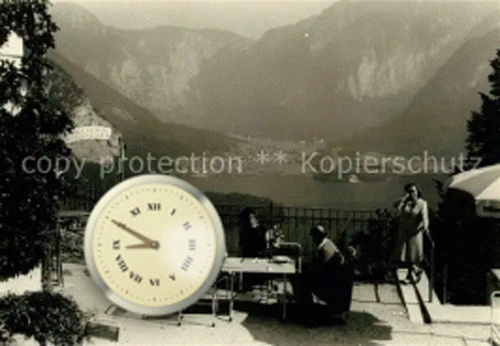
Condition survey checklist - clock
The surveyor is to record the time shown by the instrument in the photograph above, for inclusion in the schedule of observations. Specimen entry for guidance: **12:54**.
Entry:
**8:50**
